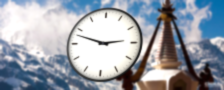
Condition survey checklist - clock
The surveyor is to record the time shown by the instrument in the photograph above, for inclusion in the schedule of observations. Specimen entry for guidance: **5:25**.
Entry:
**2:48**
